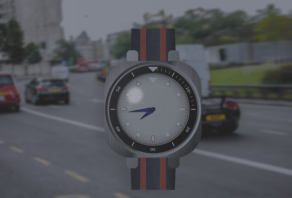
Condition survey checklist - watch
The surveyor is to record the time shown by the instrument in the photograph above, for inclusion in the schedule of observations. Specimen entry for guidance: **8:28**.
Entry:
**7:44**
